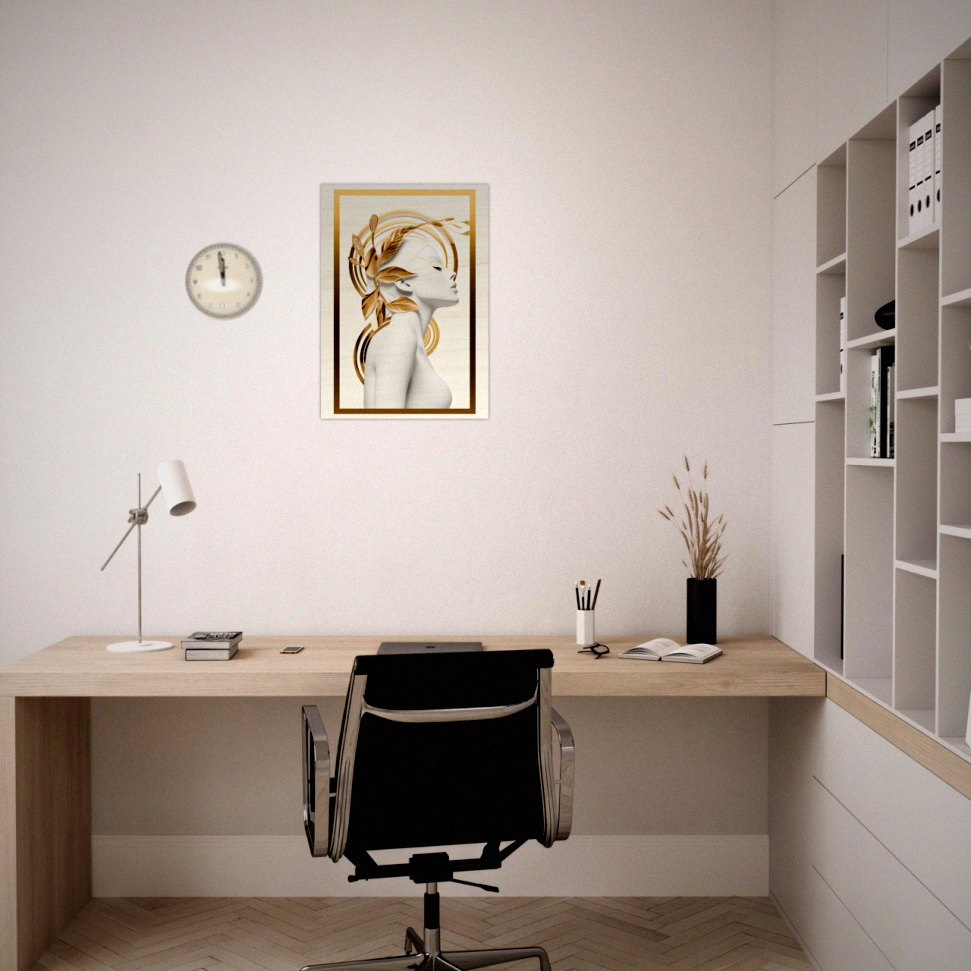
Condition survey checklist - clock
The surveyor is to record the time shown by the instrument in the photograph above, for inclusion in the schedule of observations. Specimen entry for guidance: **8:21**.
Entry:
**11:59**
